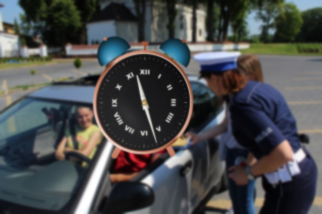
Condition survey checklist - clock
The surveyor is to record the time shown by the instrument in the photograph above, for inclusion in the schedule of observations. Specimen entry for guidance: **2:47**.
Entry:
**11:27**
